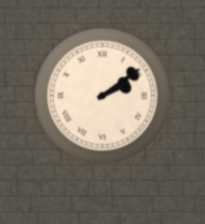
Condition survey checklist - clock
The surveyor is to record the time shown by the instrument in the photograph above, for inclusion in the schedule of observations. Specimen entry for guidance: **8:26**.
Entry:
**2:09**
